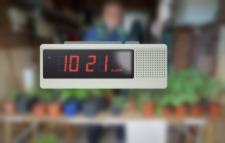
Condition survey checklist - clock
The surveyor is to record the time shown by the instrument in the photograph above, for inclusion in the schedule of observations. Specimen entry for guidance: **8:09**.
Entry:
**10:21**
